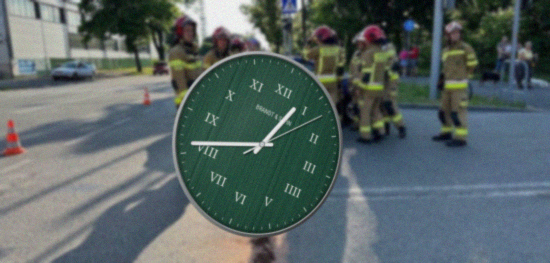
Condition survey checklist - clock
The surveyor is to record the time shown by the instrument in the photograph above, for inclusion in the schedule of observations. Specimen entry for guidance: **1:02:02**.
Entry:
**12:41:07**
